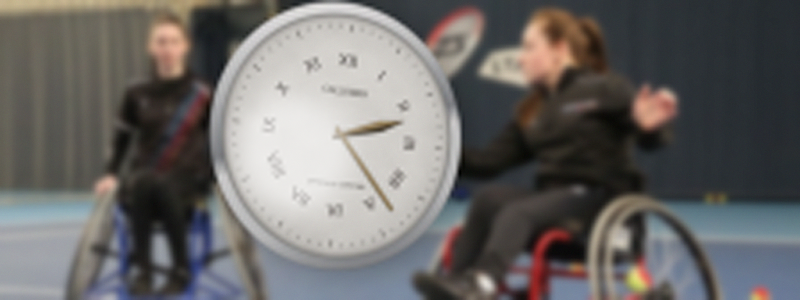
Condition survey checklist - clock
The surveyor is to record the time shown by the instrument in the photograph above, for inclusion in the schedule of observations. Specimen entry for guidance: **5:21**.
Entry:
**2:23**
